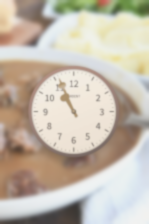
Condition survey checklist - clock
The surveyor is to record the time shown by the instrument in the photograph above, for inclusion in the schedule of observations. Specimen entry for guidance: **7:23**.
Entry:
**10:56**
